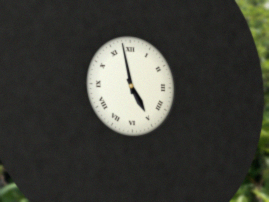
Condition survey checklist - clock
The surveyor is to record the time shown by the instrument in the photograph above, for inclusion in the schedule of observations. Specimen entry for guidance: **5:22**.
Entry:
**4:58**
